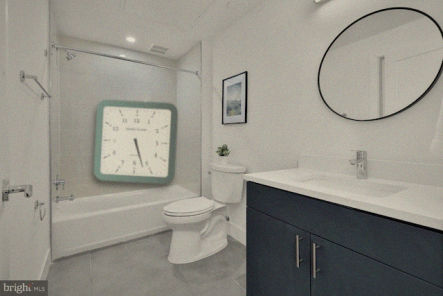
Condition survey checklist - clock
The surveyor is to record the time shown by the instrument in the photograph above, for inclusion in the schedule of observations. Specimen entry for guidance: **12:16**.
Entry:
**5:27**
